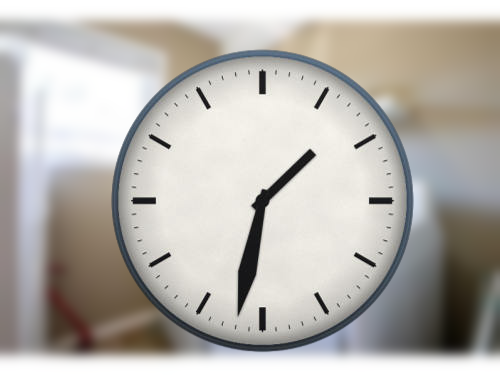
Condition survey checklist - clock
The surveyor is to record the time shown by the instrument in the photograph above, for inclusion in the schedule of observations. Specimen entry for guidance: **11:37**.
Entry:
**1:32**
